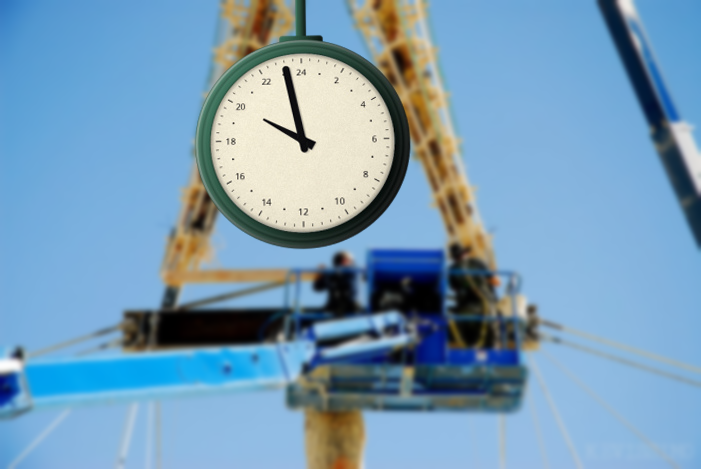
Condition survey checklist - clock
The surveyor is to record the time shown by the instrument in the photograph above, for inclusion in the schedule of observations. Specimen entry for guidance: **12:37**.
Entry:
**19:58**
